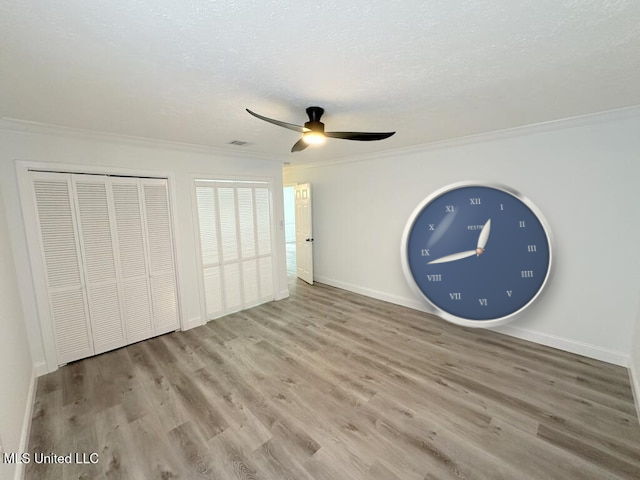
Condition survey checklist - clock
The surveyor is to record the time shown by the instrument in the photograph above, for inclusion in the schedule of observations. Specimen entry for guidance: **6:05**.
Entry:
**12:43**
